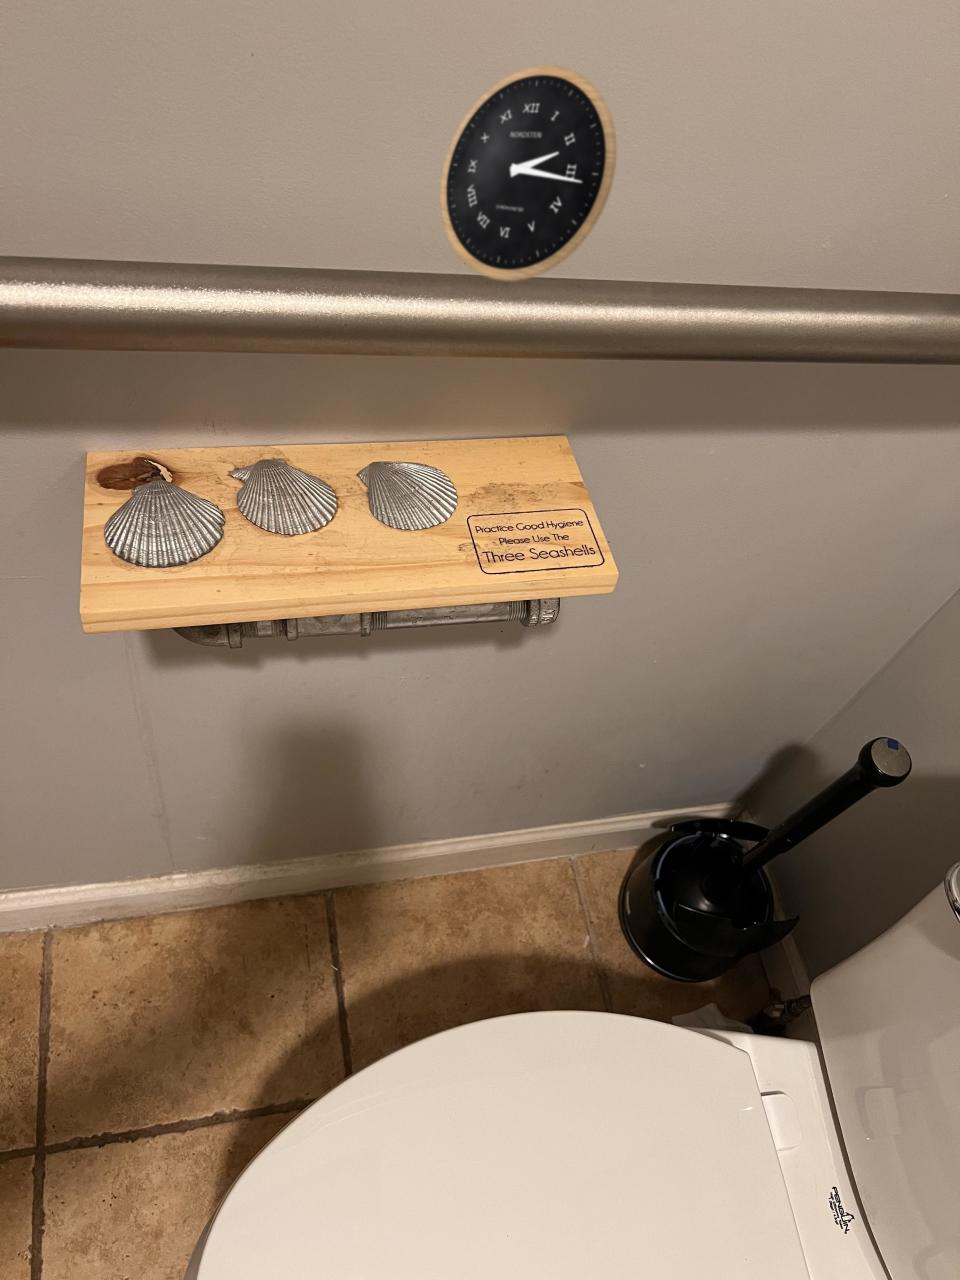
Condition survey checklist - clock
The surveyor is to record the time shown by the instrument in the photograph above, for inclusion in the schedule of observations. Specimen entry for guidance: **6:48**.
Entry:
**2:16**
